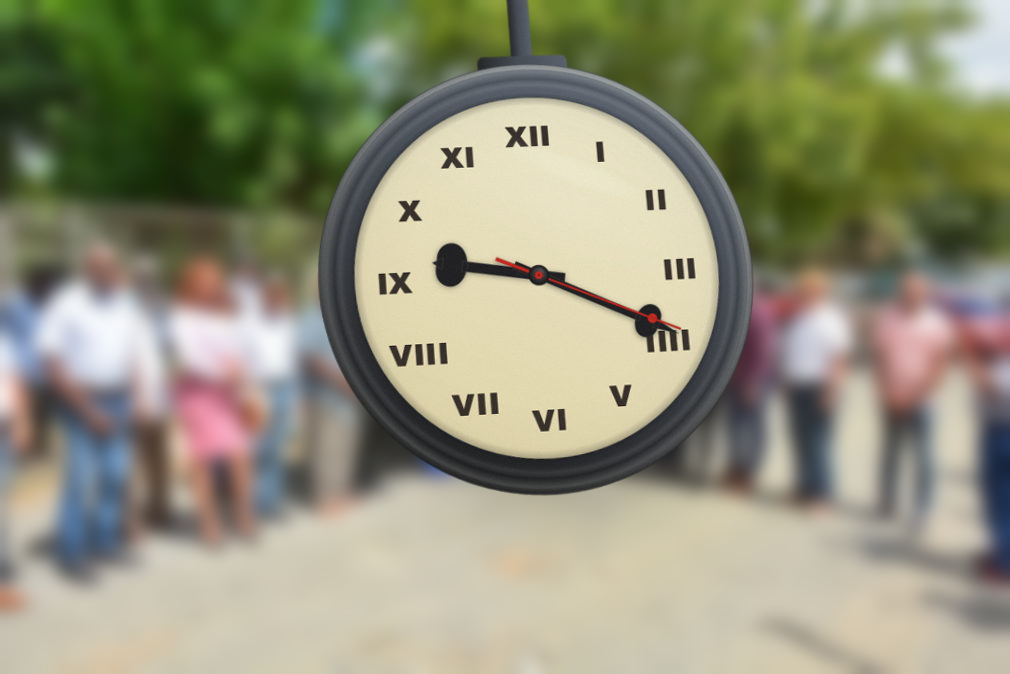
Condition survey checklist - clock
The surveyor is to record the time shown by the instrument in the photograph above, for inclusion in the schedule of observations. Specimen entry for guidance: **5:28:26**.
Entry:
**9:19:19**
